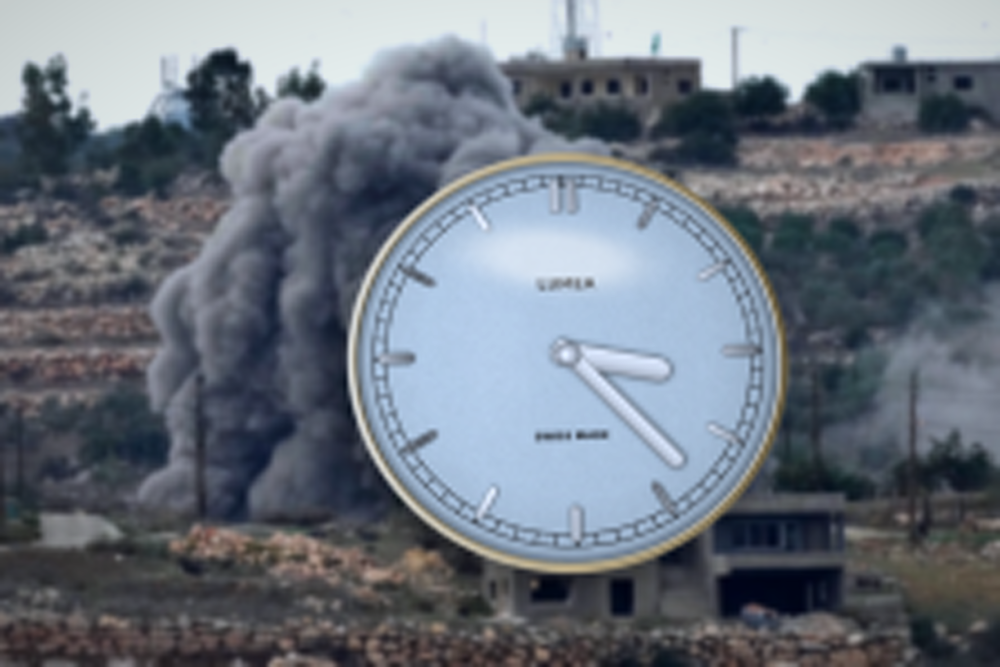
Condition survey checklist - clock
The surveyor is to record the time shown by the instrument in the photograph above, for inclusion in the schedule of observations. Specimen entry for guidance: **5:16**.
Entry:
**3:23**
